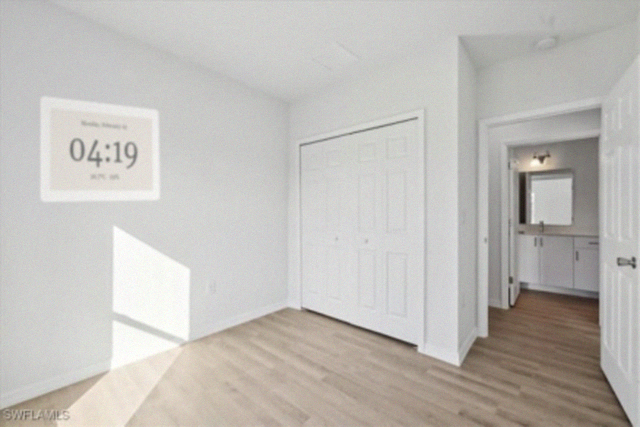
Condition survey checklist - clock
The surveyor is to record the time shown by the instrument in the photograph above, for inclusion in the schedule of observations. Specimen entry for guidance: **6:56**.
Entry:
**4:19**
